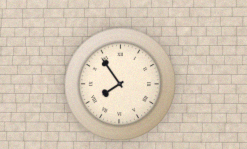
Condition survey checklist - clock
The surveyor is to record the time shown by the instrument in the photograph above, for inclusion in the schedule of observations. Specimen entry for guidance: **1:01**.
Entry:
**7:54**
